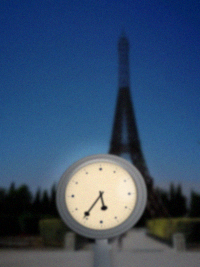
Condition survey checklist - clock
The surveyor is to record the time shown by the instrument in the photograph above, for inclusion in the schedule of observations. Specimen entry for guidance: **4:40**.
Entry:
**5:36**
